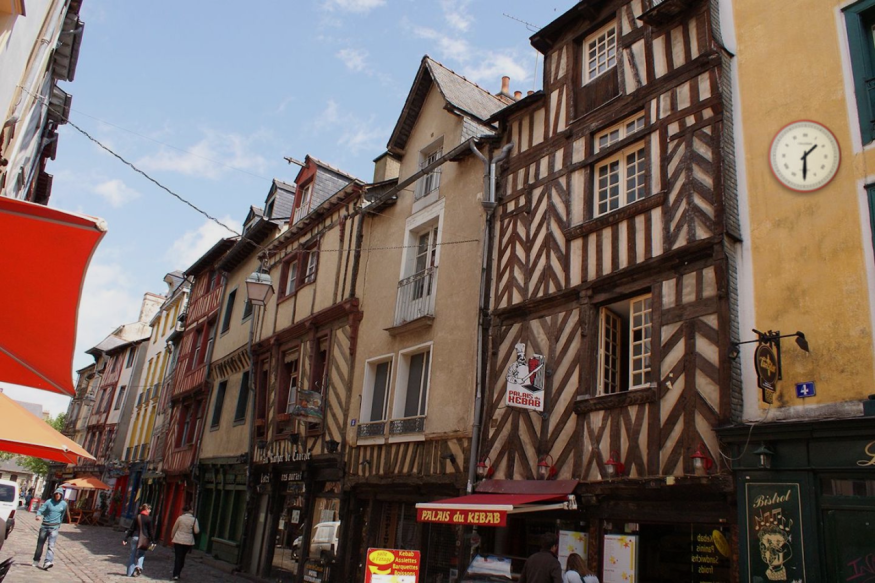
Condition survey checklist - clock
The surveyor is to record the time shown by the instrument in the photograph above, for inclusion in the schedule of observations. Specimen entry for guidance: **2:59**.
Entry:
**1:30**
